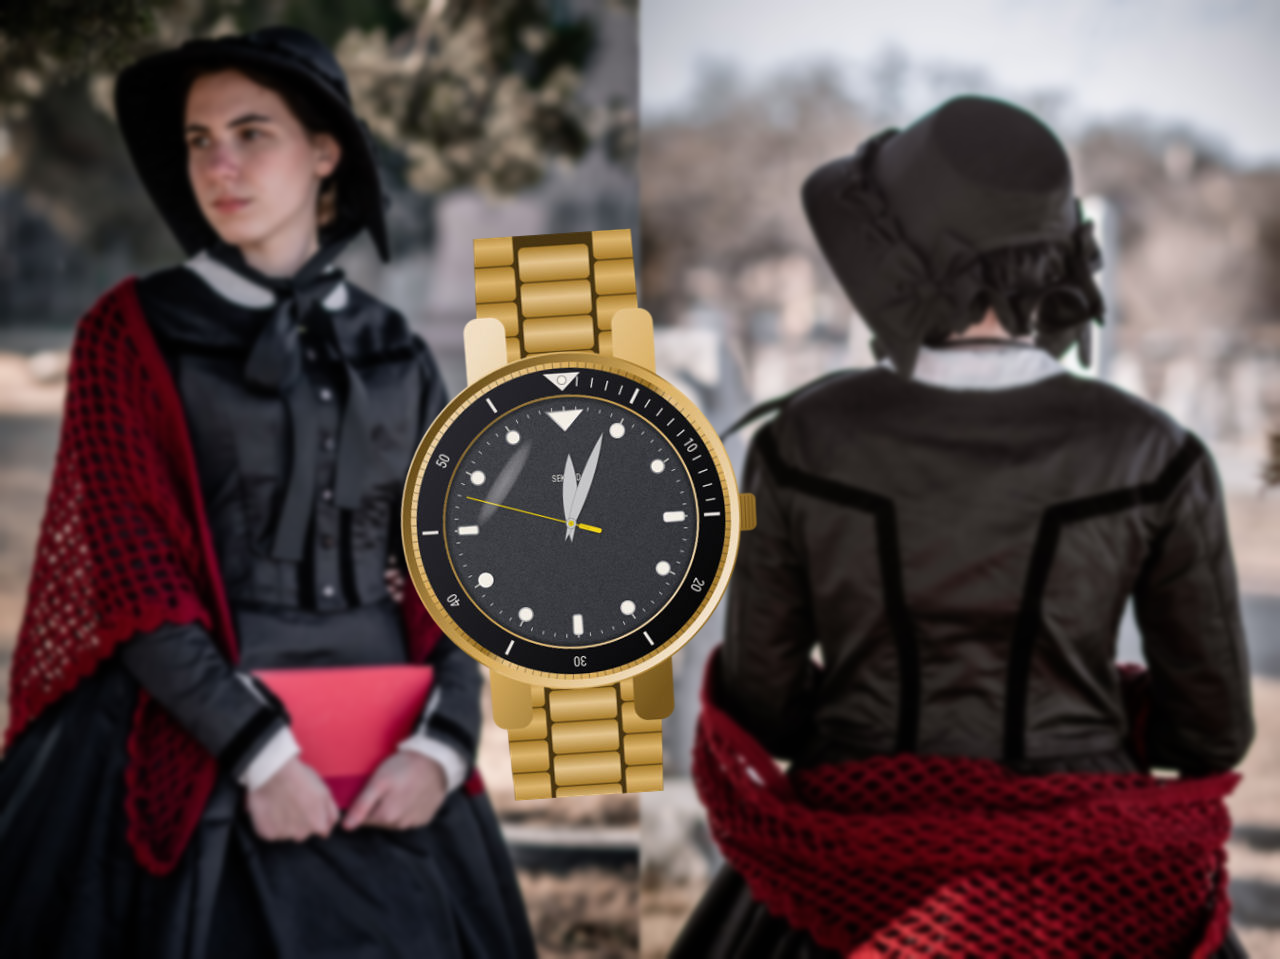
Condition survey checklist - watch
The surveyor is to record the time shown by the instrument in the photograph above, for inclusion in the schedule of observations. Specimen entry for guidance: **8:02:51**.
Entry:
**12:03:48**
